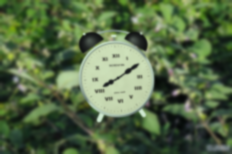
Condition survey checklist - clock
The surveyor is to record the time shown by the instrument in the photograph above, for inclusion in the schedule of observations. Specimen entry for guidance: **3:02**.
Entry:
**8:10**
